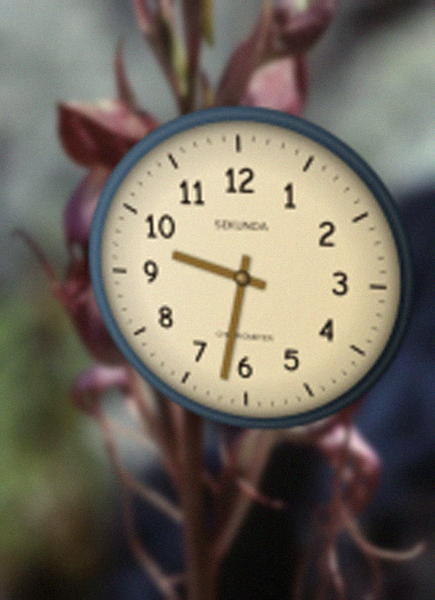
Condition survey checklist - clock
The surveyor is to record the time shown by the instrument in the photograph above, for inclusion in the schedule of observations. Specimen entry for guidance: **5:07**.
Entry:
**9:32**
